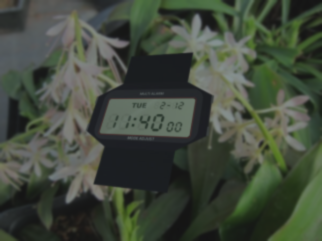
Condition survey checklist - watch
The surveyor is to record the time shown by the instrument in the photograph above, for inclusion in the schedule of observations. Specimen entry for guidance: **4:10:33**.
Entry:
**11:40:00**
